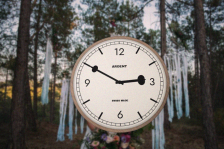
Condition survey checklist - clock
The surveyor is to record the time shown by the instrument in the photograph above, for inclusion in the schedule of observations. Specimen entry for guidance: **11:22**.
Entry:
**2:50**
